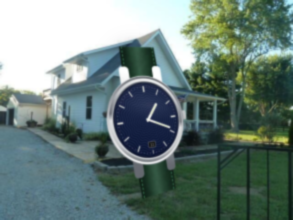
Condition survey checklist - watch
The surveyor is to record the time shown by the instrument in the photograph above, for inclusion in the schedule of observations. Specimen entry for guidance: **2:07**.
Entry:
**1:19**
